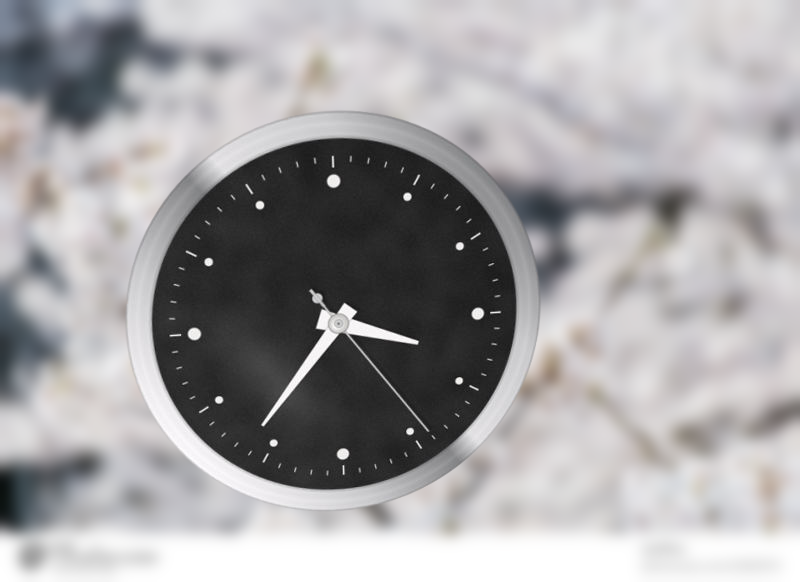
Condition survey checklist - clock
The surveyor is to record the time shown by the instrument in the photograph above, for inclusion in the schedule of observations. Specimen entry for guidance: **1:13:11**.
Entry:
**3:36:24**
